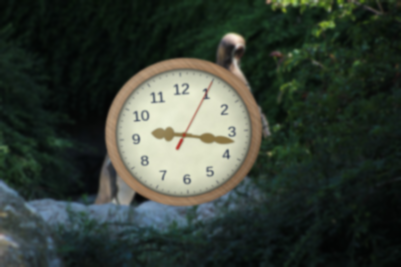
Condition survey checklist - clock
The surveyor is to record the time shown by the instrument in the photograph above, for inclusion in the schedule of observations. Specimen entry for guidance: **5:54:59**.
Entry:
**9:17:05**
